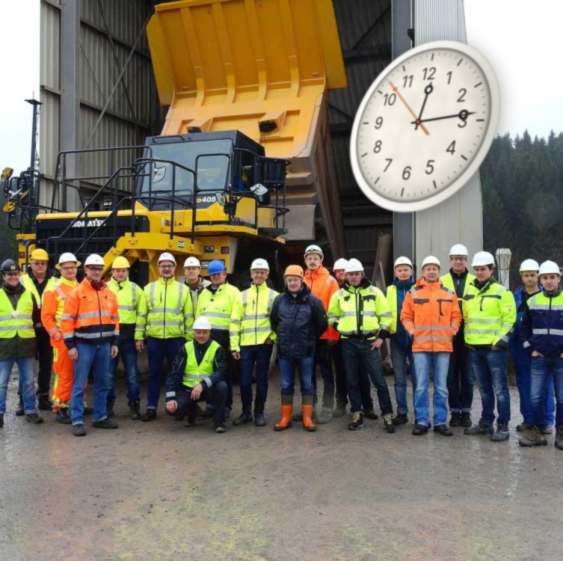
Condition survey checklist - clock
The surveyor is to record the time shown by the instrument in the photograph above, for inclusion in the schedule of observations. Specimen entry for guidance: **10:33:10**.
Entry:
**12:13:52**
